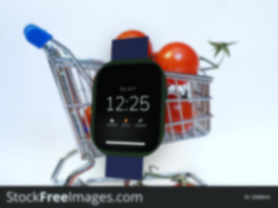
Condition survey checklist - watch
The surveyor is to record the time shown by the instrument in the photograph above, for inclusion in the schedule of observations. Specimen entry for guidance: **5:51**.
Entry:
**12:25**
